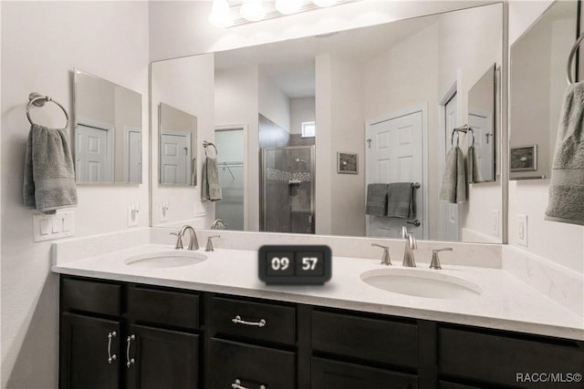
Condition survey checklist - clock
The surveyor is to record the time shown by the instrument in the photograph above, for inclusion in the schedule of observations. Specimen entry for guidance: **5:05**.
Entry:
**9:57**
